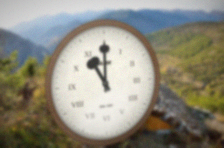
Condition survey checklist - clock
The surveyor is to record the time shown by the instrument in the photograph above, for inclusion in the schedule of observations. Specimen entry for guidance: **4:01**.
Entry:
**11:00**
